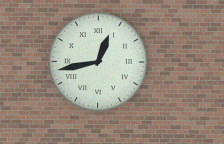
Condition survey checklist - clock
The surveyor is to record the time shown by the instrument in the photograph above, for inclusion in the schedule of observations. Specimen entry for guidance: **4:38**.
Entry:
**12:43**
